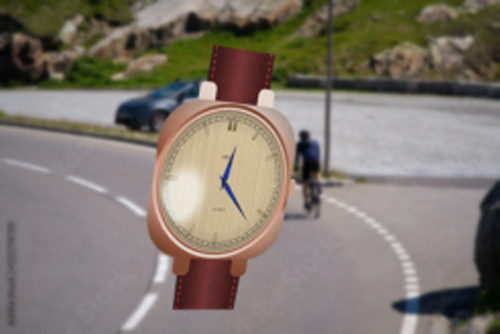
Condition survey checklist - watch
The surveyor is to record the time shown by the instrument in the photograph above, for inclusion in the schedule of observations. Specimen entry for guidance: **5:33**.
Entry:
**12:23**
